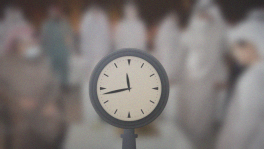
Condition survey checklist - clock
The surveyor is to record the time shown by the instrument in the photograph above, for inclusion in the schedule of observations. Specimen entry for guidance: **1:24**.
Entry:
**11:43**
